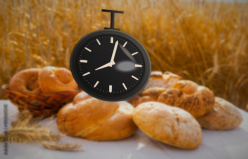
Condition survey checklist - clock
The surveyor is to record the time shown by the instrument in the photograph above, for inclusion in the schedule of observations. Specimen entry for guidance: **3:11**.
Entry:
**8:02**
